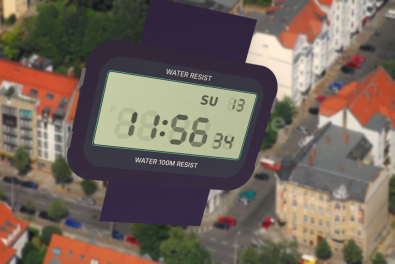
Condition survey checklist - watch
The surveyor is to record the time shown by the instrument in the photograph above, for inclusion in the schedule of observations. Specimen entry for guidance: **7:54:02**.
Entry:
**11:56:34**
